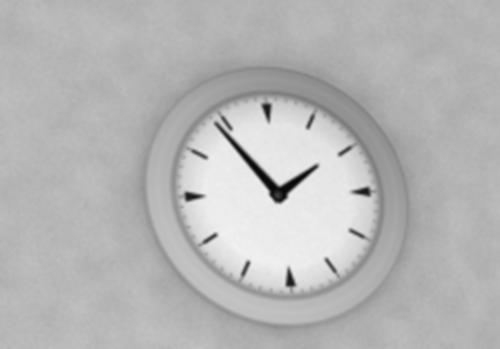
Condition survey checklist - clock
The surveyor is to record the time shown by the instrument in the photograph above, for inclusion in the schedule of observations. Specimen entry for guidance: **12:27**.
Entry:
**1:54**
